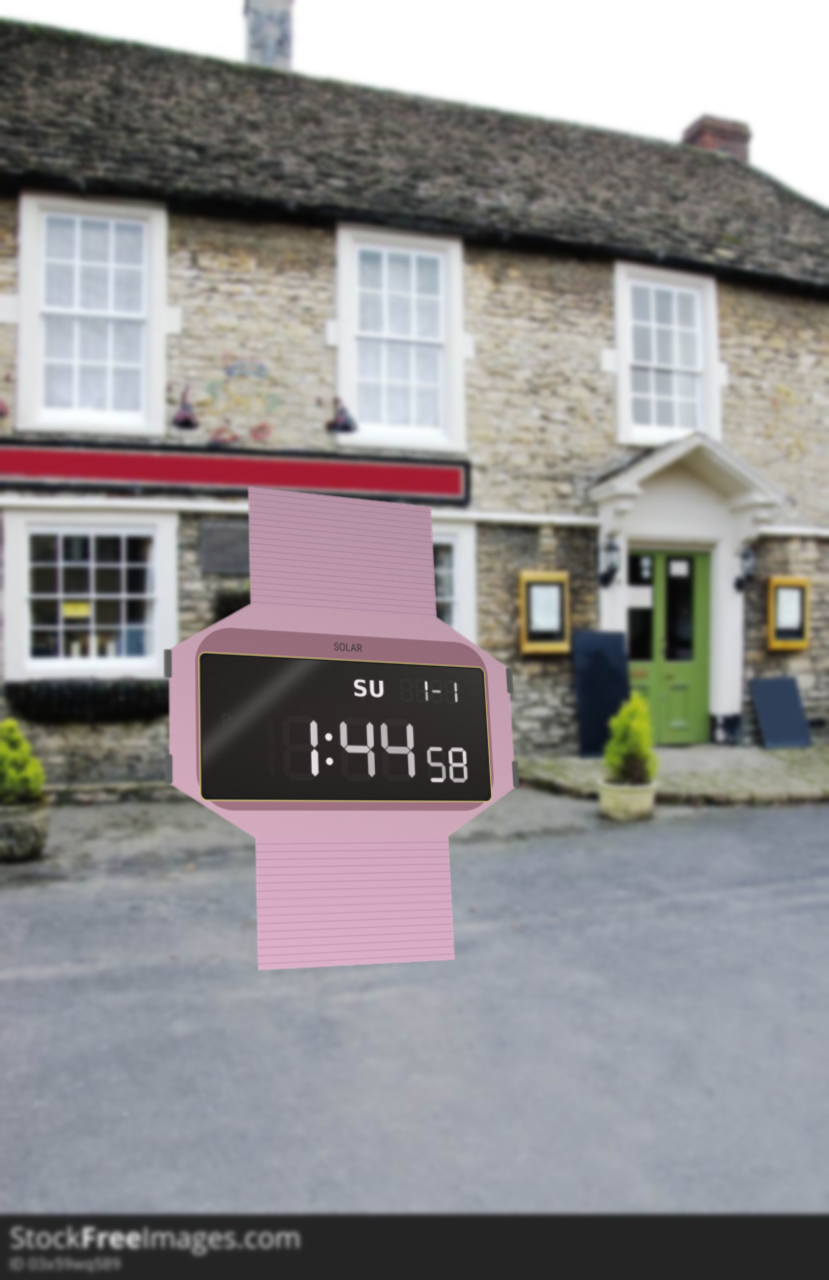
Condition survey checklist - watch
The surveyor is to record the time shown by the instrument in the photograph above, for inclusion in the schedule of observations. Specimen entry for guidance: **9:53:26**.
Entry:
**1:44:58**
